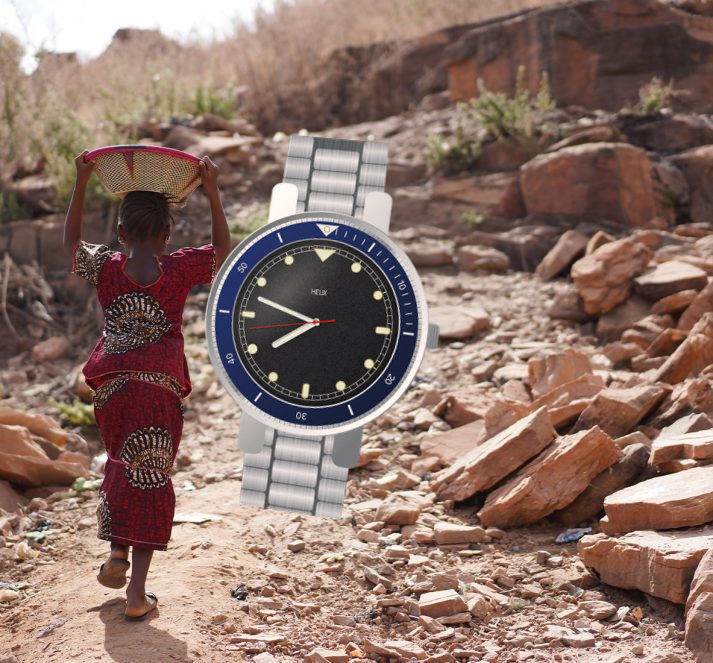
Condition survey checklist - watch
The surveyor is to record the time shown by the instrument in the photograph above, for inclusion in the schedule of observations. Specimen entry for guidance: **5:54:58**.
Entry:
**7:47:43**
